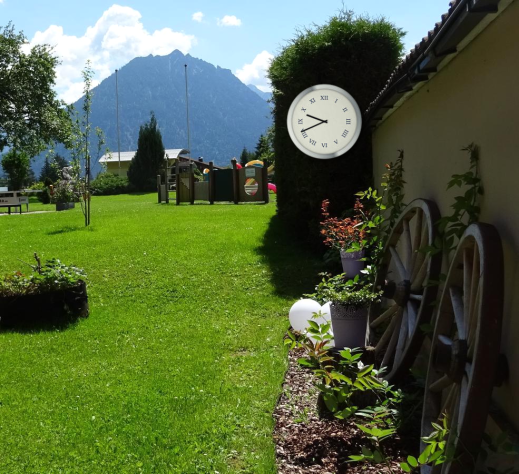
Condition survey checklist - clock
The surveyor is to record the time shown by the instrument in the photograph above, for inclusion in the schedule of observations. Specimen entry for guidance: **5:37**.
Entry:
**9:41**
